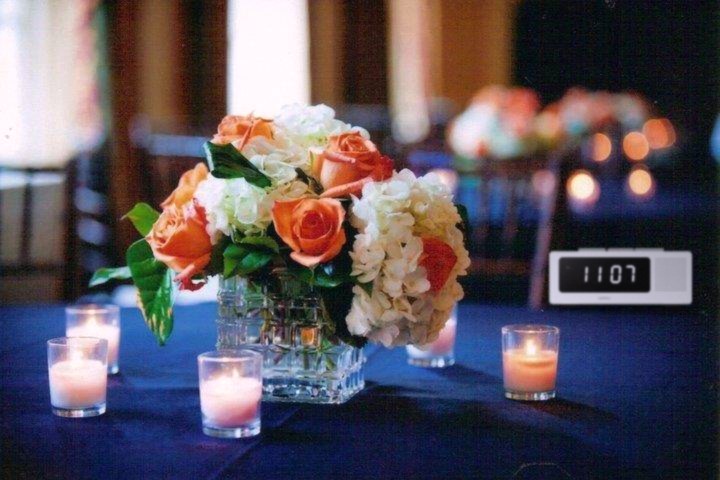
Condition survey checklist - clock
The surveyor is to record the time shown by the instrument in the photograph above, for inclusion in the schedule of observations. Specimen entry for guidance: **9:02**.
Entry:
**11:07**
